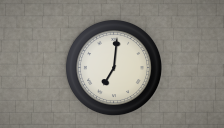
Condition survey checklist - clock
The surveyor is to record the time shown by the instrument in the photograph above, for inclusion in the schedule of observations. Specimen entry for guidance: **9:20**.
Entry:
**7:01**
